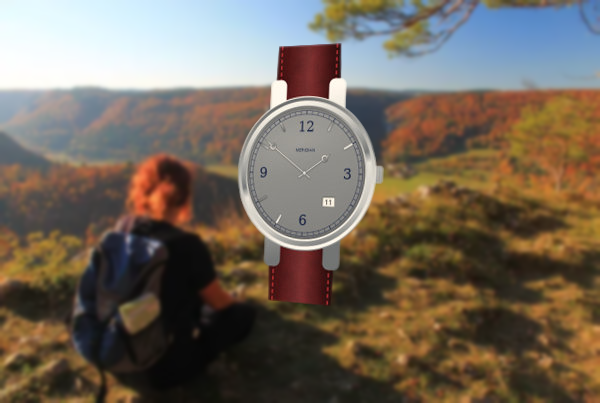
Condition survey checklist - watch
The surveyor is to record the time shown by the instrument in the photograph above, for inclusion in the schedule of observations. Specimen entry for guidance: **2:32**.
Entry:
**1:51**
